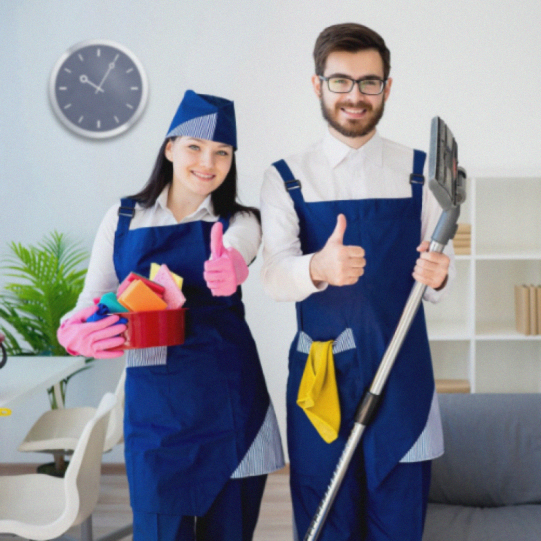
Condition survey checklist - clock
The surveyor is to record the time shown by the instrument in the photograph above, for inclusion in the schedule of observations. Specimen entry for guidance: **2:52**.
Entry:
**10:05**
